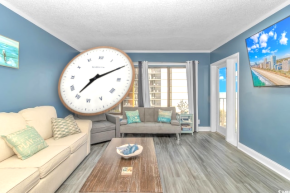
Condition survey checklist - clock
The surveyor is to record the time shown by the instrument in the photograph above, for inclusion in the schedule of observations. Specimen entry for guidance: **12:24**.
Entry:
**7:10**
